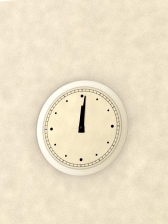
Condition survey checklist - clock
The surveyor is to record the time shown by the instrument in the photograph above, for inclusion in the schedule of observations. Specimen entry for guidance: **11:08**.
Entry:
**12:01**
